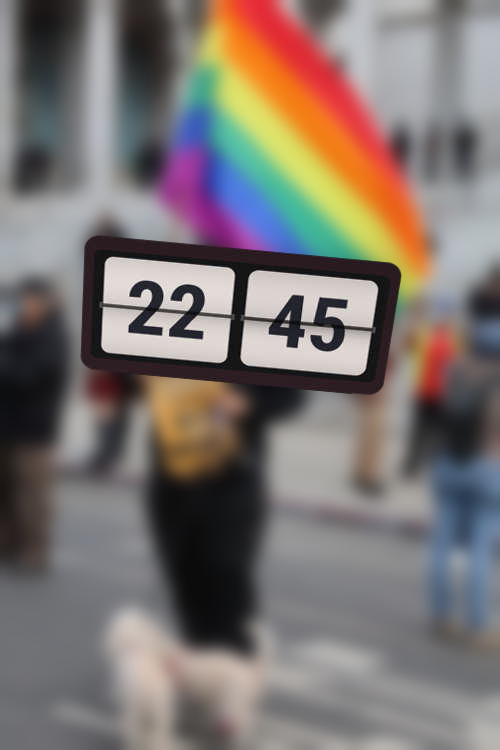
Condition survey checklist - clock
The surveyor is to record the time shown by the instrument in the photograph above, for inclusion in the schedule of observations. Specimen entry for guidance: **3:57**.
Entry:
**22:45**
